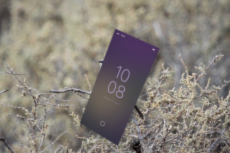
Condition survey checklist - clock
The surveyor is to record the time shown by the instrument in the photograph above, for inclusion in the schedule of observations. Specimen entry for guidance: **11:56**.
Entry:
**10:08**
